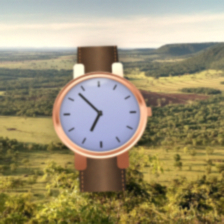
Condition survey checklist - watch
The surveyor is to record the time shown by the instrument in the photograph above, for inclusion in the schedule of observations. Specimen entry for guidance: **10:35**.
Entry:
**6:53**
